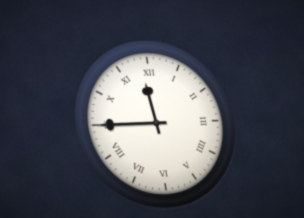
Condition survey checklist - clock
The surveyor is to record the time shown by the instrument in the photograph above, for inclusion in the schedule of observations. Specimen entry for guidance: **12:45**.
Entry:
**11:45**
